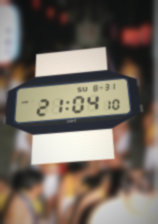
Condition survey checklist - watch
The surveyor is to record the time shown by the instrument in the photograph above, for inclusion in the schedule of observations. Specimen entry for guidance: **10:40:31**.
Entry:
**21:04:10**
